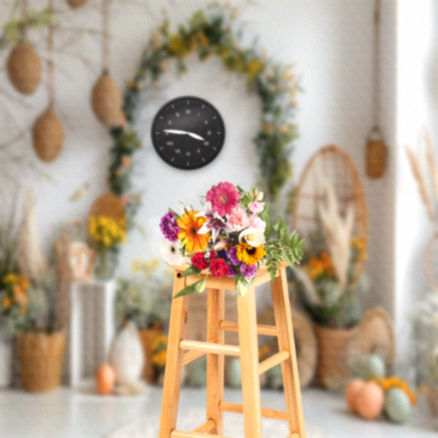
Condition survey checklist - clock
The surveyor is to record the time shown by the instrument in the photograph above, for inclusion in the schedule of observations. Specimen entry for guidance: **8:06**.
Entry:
**3:46**
